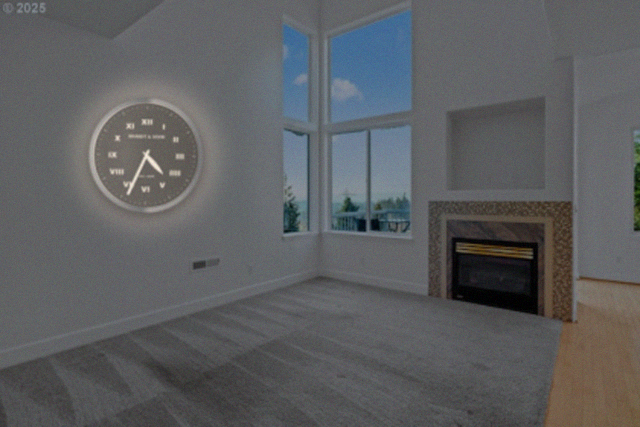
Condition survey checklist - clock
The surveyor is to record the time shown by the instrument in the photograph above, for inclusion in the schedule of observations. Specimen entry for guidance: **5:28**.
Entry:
**4:34**
